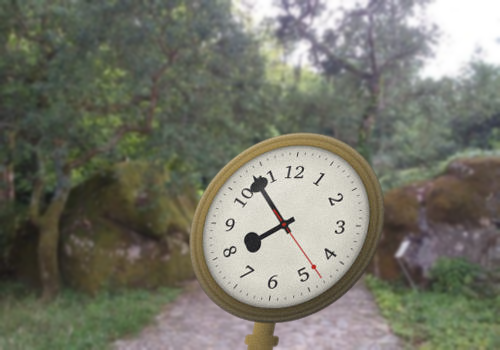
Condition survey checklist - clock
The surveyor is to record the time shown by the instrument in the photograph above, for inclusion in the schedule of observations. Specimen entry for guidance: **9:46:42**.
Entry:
**7:53:23**
